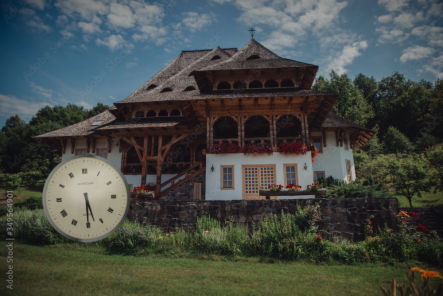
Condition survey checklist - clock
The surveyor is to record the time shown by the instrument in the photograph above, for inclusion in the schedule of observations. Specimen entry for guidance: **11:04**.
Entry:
**5:30**
